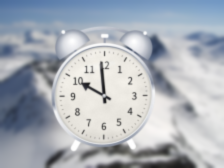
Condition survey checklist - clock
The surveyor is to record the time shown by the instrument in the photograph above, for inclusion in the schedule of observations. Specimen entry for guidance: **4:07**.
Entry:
**9:59**
